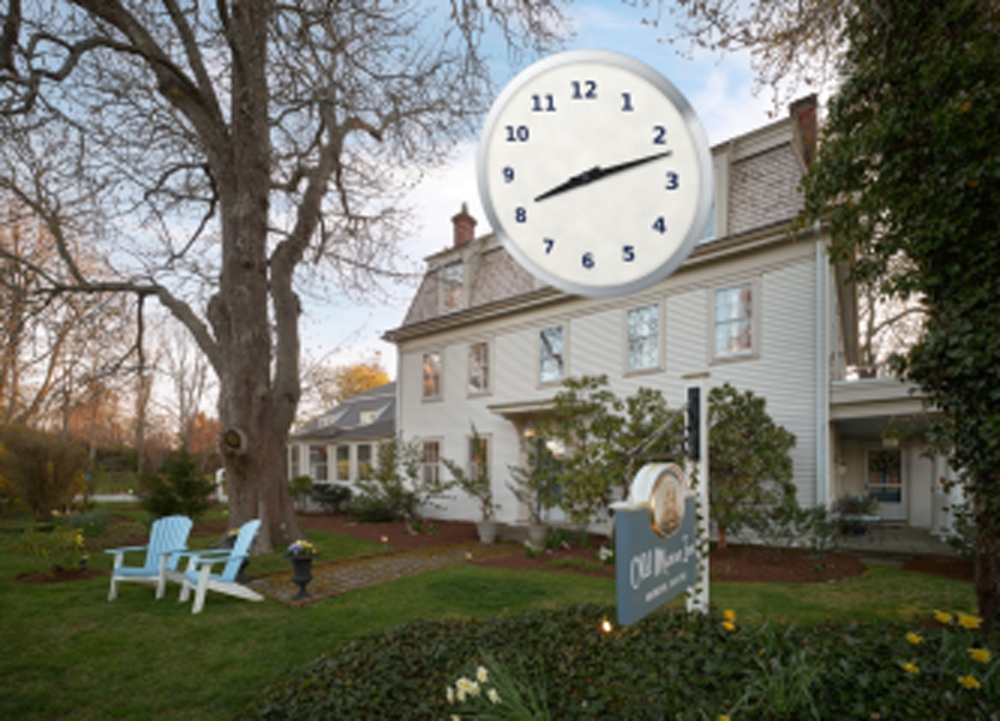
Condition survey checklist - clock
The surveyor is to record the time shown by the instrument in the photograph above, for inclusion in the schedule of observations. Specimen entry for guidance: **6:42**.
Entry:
**8:12**
